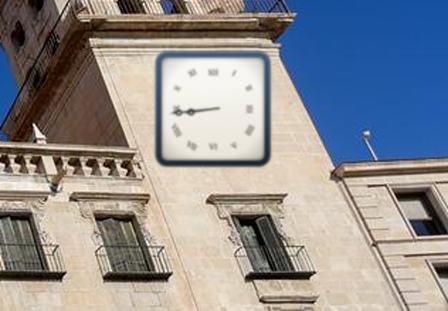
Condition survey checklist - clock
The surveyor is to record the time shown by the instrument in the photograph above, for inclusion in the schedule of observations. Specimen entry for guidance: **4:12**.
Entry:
**8:44**
